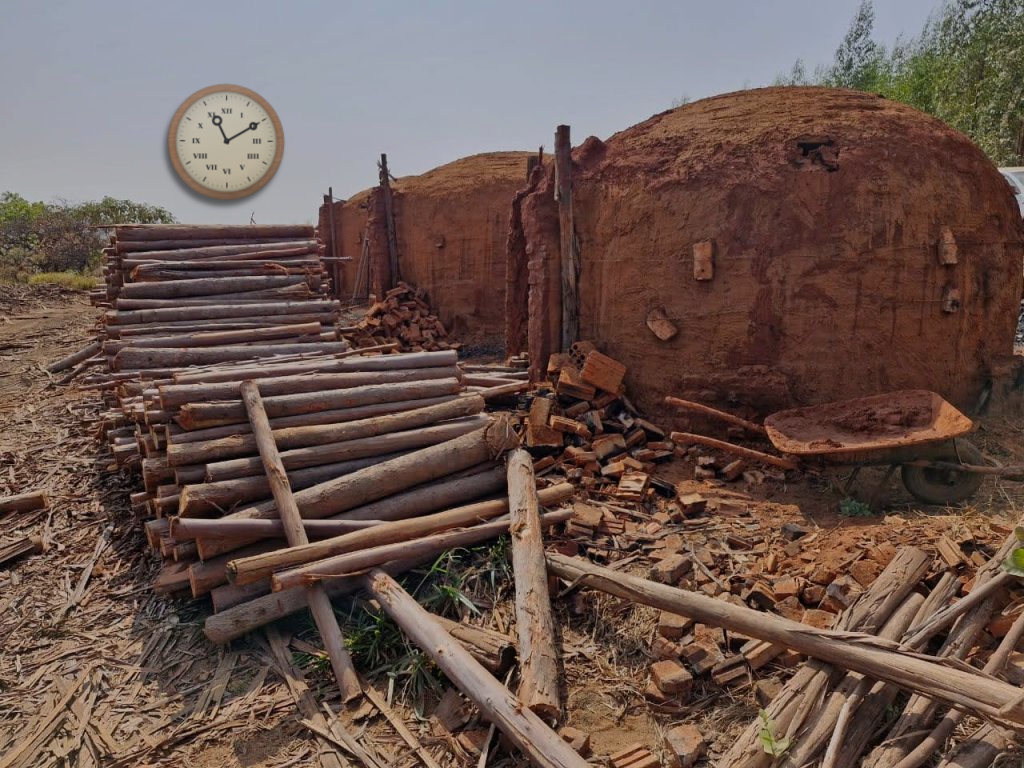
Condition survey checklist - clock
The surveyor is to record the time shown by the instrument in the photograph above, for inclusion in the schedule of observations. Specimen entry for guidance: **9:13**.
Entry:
**11:10**
